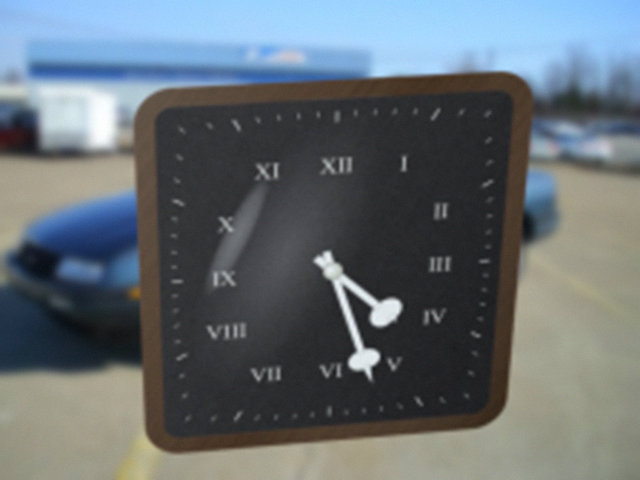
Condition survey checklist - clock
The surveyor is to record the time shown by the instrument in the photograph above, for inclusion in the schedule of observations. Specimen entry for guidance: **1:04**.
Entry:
**4:27**
